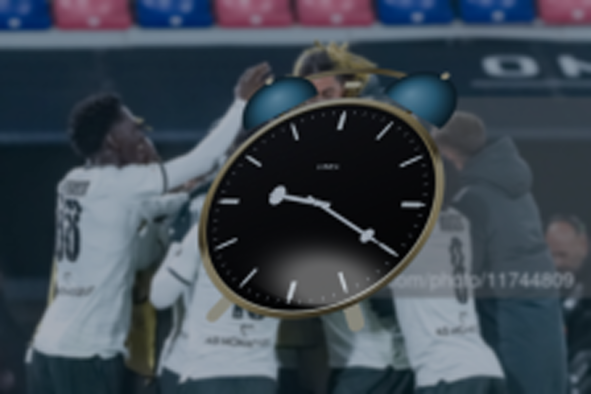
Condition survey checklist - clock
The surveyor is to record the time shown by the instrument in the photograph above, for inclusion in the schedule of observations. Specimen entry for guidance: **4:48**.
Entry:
**9:20**
